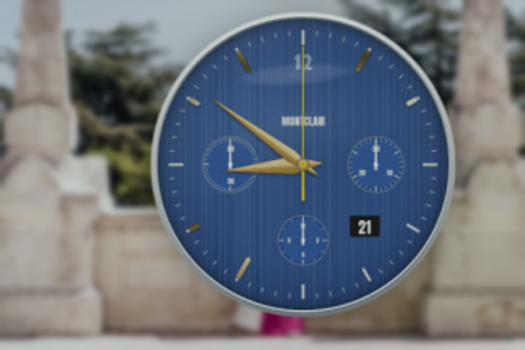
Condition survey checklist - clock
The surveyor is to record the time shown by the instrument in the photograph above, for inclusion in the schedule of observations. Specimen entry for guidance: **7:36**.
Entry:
**8:51**
